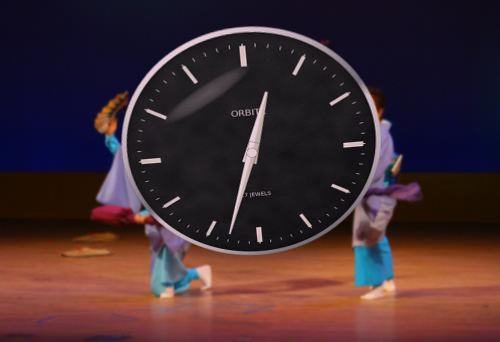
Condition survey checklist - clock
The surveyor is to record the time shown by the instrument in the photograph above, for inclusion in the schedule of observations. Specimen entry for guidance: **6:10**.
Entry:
**12:33**
